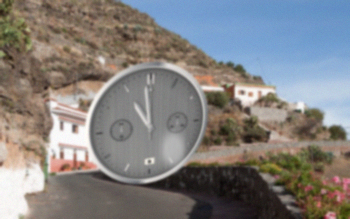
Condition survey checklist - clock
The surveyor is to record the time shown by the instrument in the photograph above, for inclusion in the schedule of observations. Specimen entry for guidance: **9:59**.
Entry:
**10:59**
